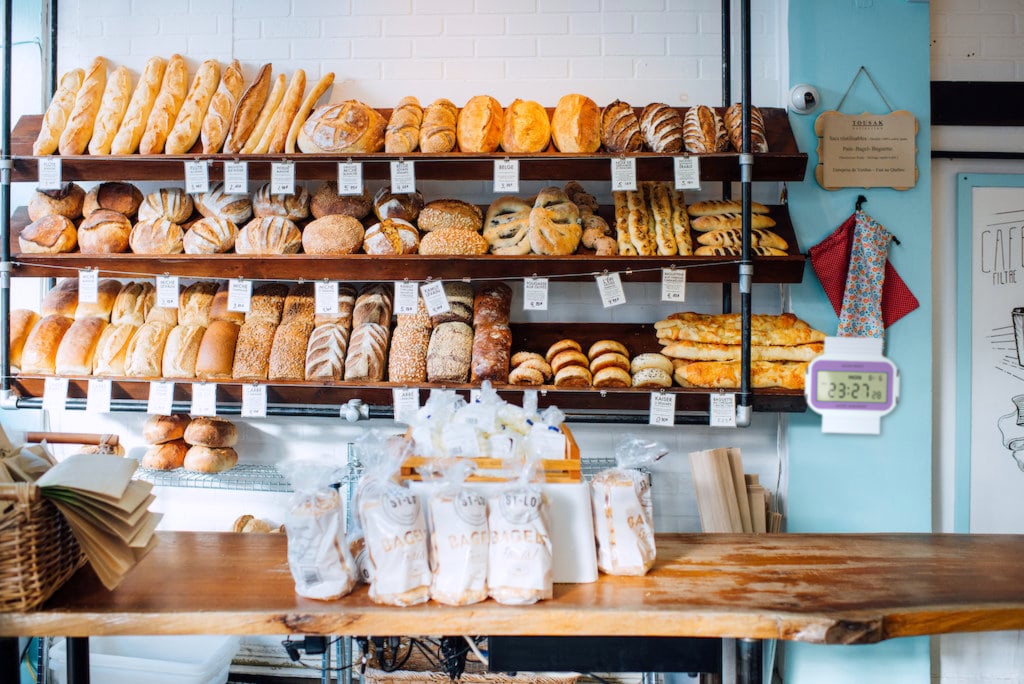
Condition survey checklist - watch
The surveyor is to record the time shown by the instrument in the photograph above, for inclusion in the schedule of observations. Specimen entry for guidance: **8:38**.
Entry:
**23:27**
